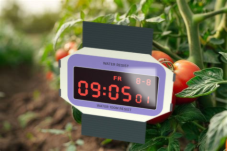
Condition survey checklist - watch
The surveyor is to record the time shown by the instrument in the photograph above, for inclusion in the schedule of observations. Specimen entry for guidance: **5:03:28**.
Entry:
**9:05:01**
